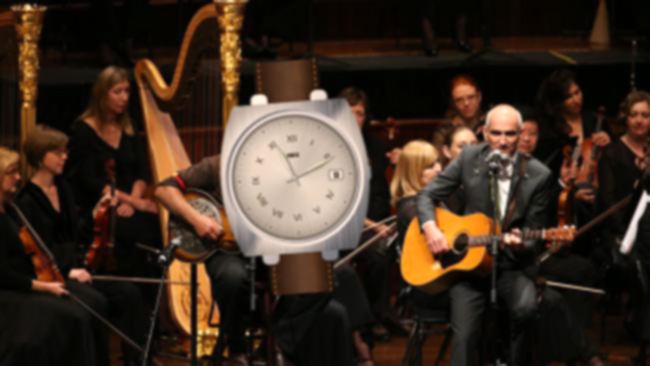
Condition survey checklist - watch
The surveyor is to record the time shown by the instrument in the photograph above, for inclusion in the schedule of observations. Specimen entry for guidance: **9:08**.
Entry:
**11:11**
